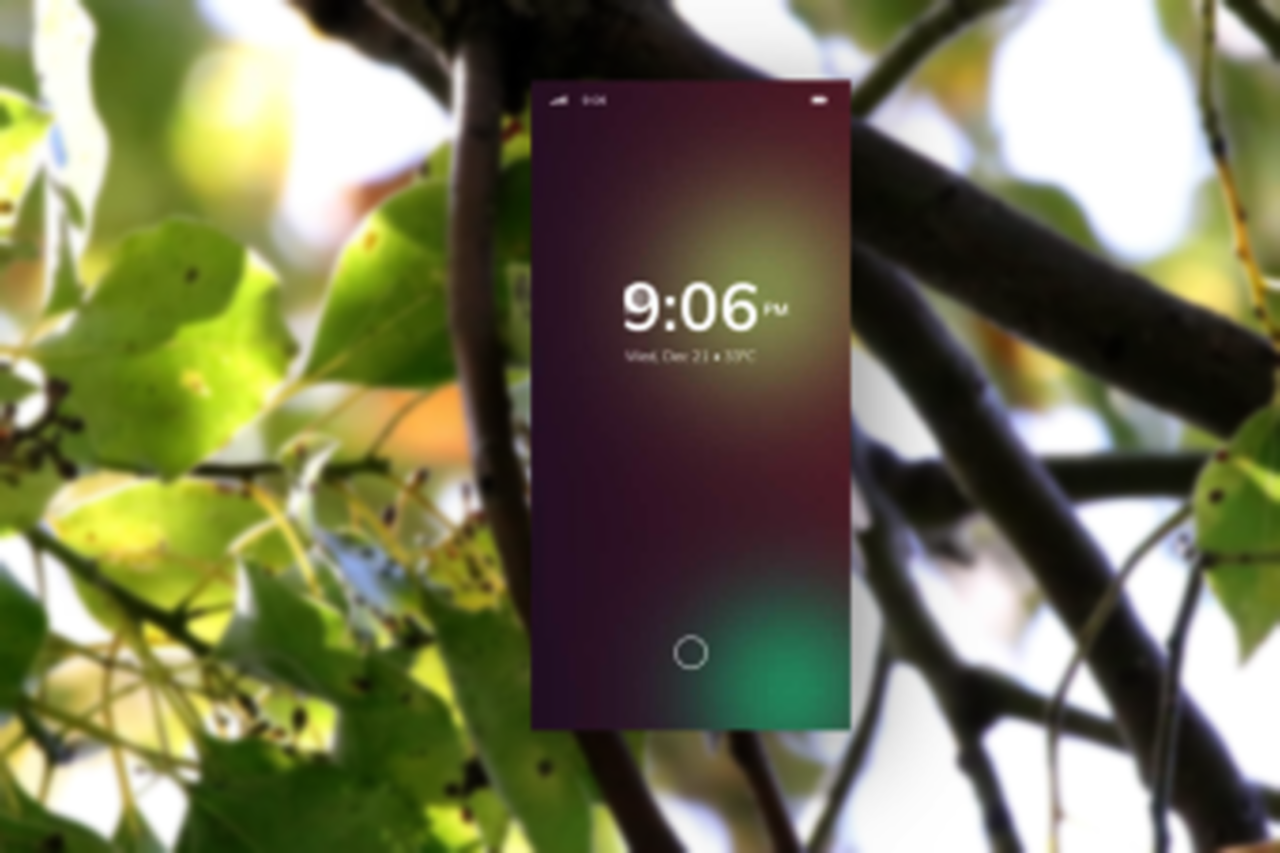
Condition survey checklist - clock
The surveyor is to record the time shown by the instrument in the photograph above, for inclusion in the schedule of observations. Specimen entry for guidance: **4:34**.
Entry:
**9:06**
